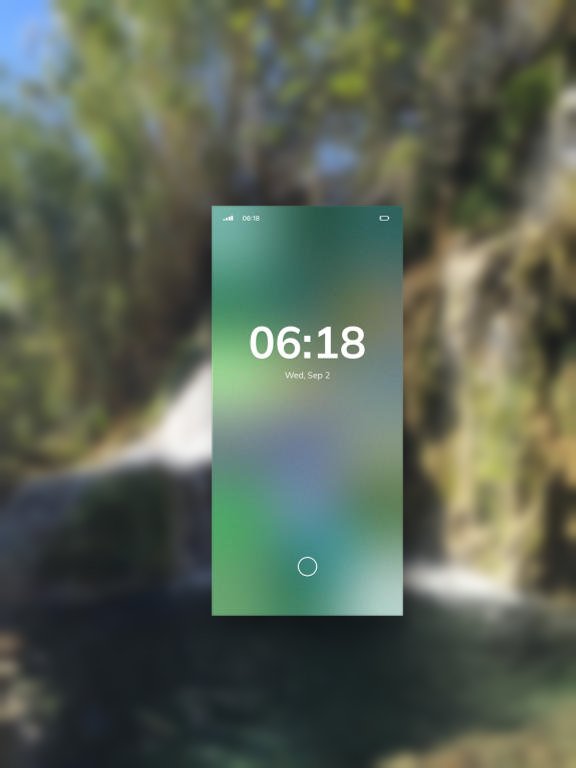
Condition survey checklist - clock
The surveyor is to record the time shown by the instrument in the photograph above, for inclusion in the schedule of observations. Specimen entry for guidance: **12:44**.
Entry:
**6:18**
